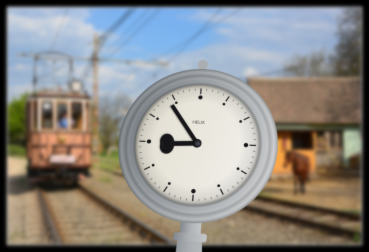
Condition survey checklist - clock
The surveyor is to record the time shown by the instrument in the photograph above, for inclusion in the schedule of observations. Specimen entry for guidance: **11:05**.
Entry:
**8:54**
